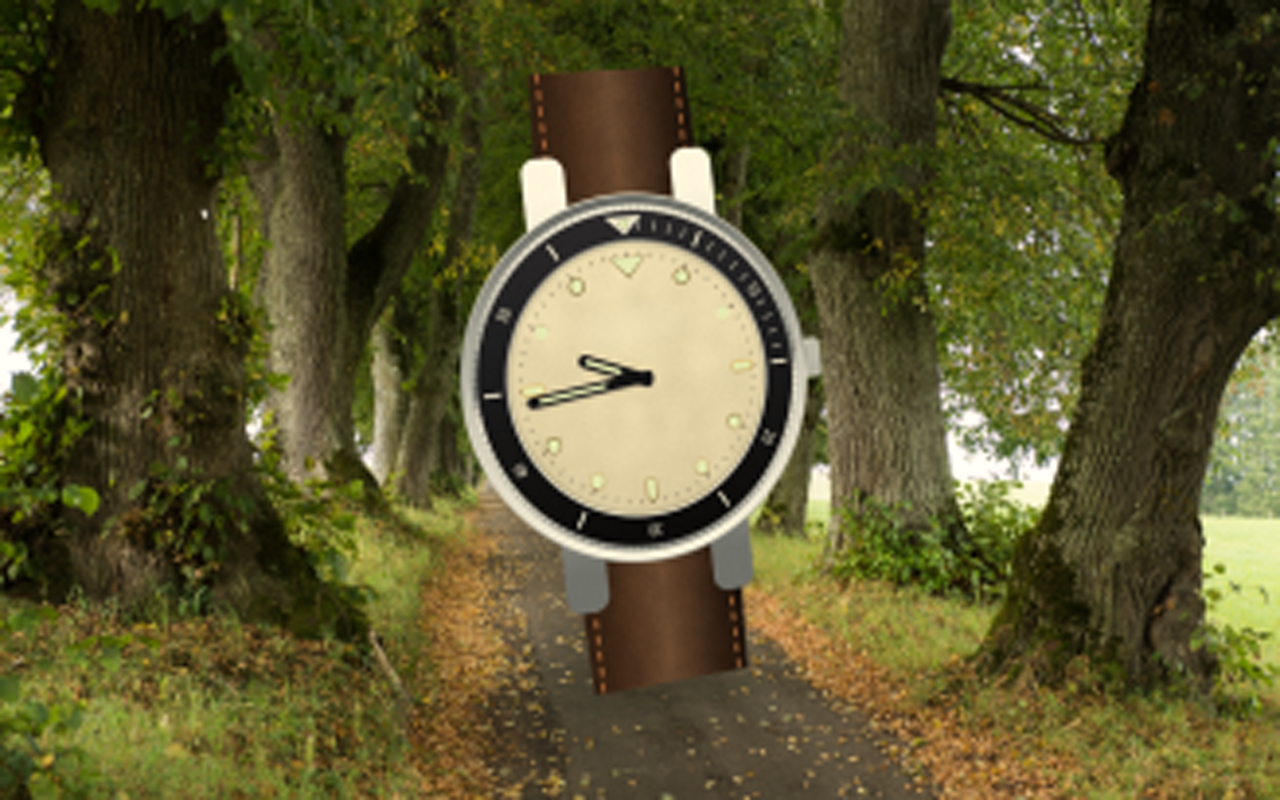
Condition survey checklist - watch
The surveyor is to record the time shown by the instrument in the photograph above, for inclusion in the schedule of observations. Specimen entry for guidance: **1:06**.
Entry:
**9:44**
